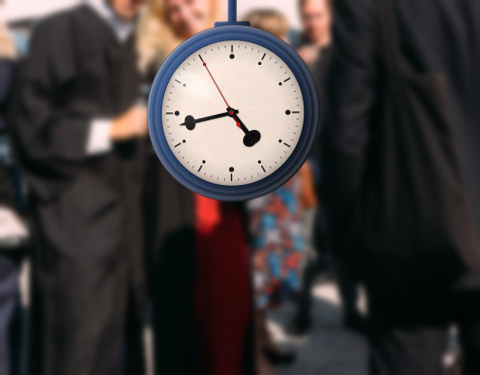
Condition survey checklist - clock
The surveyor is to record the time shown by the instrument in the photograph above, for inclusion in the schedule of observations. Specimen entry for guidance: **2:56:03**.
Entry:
**4:42:55**
